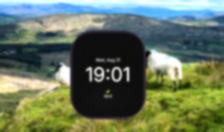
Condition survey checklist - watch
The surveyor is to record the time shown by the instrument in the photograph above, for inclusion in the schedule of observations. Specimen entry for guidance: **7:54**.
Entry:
**19:01**
